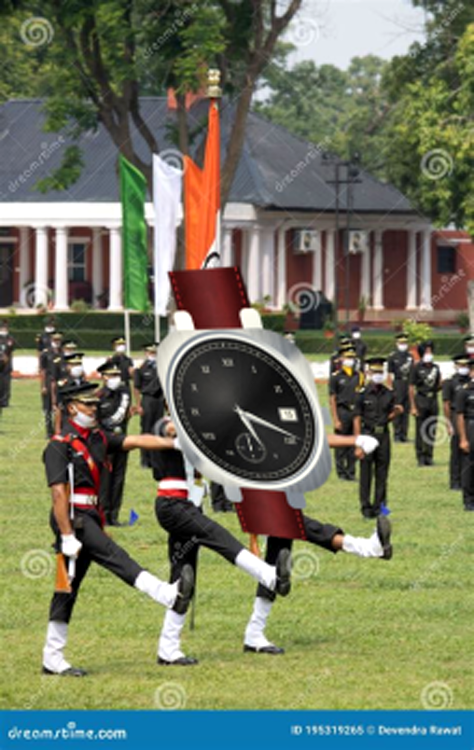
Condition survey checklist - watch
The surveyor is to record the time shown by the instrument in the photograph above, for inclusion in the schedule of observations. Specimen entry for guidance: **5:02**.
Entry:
**5:19**
